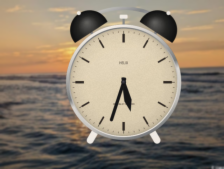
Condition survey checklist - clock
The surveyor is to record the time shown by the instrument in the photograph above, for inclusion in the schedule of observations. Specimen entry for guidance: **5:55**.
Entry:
**5:33**
